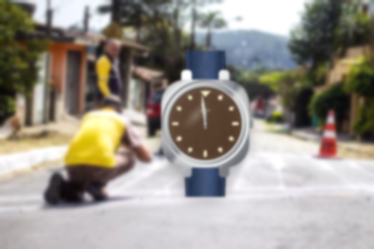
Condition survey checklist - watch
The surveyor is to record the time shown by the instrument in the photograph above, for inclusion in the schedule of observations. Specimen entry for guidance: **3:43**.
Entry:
**11:59**
